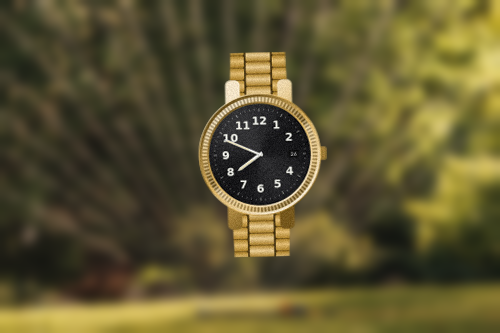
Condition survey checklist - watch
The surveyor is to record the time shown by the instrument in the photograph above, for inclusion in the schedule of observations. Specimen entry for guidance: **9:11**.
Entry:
**7:49**
